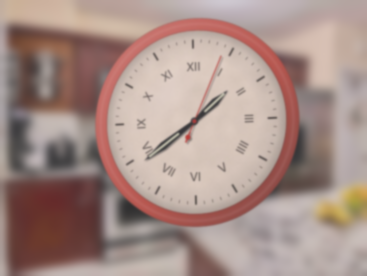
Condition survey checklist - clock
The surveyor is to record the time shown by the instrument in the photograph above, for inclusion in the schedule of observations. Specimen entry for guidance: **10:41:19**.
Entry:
**1:39:04**
